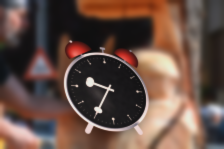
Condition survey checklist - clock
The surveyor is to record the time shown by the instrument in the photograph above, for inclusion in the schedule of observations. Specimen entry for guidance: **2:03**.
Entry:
**9:35**
